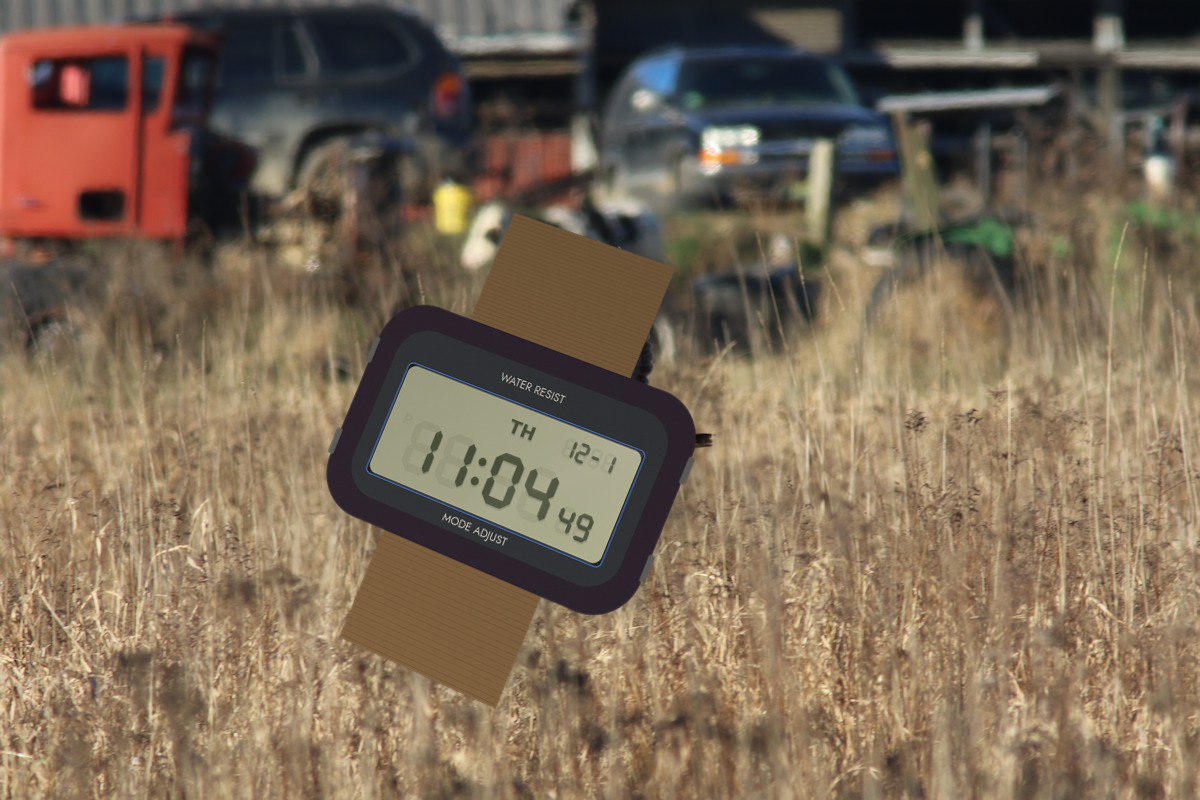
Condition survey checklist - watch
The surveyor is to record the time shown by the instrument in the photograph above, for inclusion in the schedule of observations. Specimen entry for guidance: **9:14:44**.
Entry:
**11:04:49**
